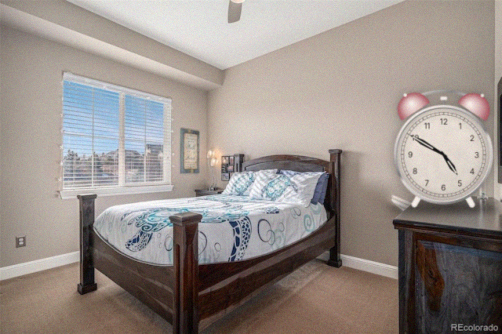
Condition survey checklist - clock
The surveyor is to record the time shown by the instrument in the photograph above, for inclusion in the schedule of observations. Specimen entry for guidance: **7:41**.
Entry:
**4:50**
